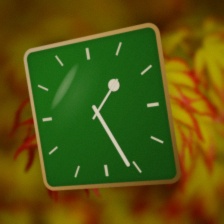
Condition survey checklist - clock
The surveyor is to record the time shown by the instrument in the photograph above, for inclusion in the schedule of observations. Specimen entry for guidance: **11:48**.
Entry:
**1:26**
